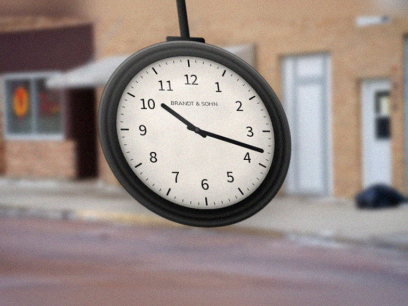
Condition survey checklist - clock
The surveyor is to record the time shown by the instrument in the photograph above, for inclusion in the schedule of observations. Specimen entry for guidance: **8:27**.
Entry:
**10:18**
